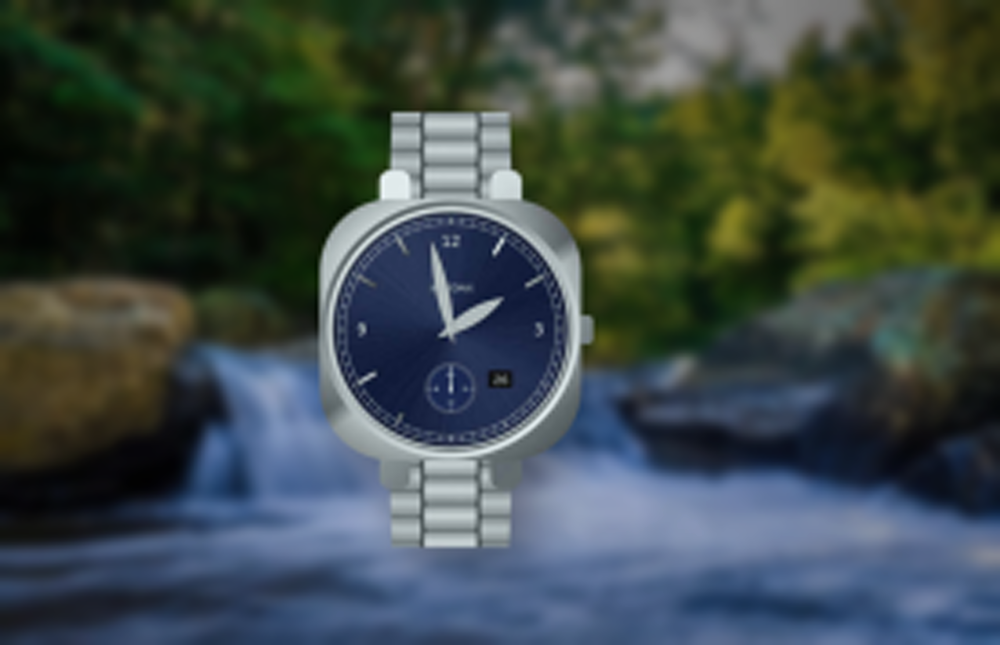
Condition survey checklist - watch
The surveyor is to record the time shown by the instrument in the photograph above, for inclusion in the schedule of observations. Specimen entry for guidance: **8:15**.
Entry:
**1:58**
